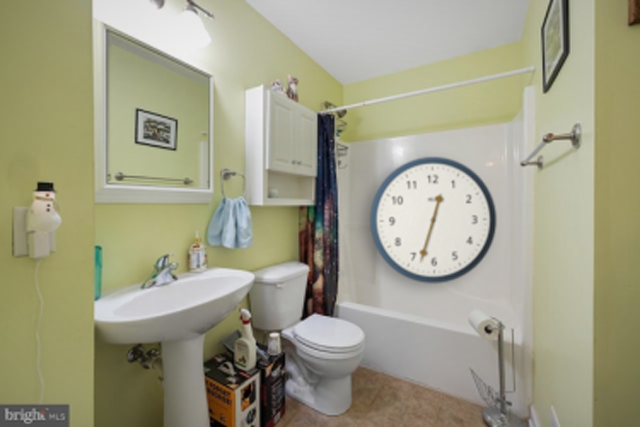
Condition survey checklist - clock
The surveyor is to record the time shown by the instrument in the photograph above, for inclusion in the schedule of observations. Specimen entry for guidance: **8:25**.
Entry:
**12:33**
